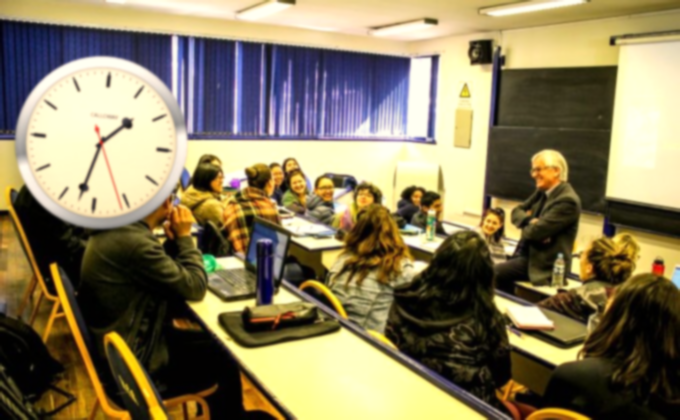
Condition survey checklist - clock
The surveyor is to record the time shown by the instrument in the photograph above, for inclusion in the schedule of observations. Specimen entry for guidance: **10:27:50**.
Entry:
**1:32:26**
